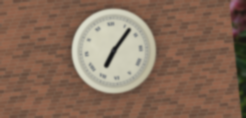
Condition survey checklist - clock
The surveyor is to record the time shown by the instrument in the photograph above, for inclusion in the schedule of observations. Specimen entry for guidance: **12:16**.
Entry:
**7:07**
